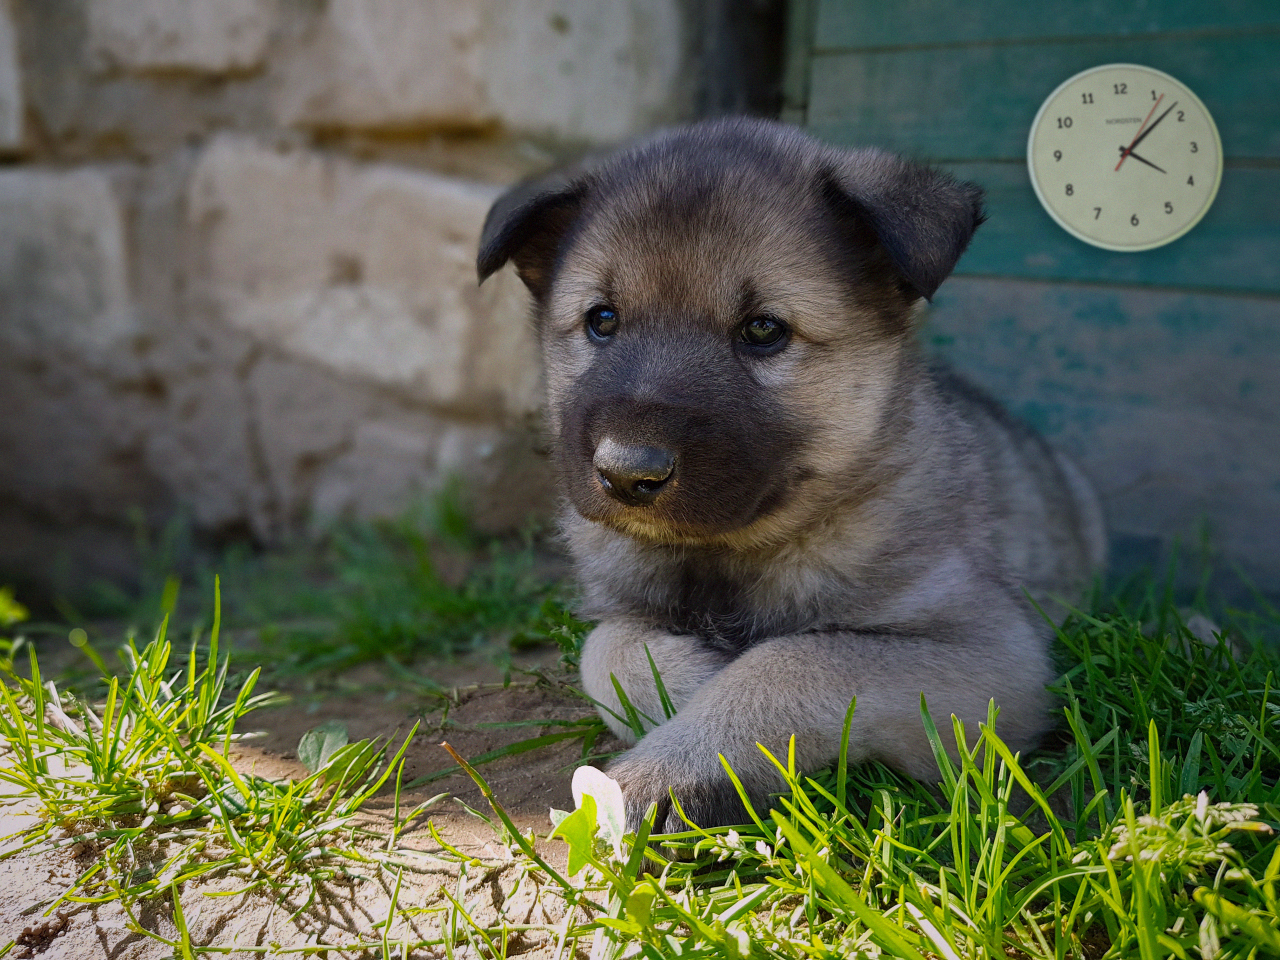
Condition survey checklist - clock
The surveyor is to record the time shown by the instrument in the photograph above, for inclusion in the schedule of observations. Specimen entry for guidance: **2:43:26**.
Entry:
**4:08:06**
